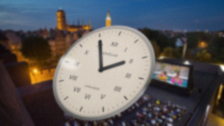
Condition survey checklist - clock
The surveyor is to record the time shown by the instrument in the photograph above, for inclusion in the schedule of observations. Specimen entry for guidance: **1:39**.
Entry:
**1:55**
